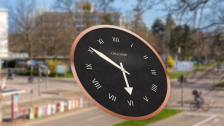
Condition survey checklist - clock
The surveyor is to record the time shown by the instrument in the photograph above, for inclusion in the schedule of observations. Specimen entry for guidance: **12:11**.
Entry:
**5:51**
